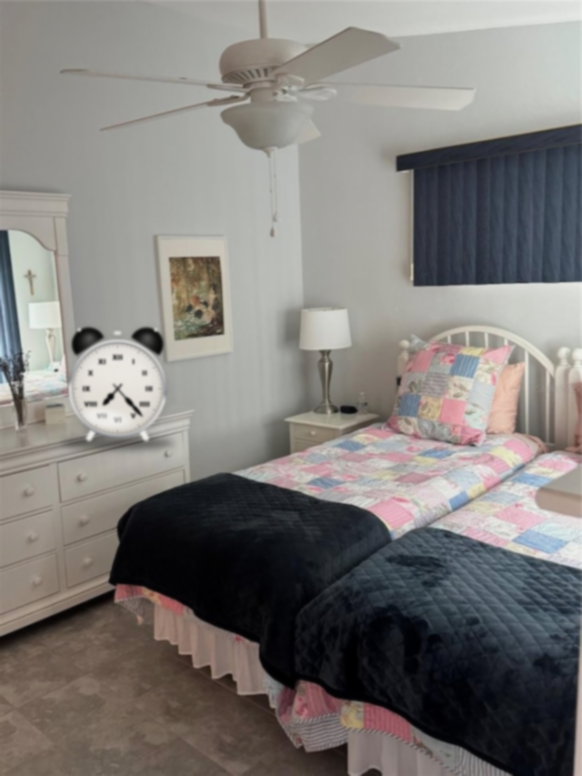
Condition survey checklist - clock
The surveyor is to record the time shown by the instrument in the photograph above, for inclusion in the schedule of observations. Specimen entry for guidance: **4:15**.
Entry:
**7:23**
